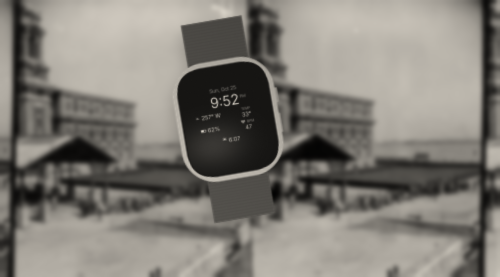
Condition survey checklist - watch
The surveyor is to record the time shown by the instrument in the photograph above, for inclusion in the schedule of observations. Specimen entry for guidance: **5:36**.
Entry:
**9:52**
